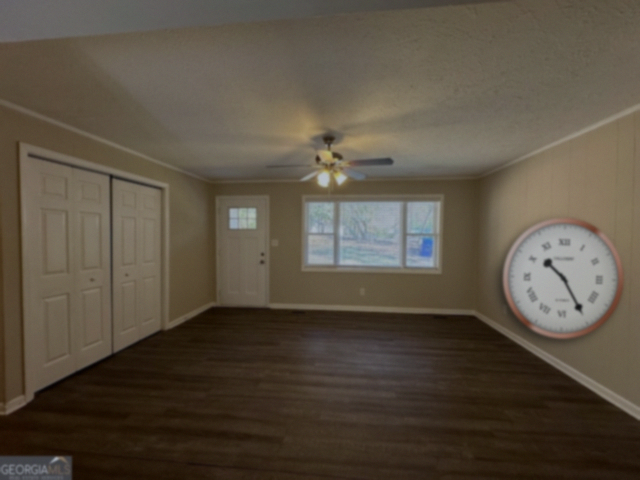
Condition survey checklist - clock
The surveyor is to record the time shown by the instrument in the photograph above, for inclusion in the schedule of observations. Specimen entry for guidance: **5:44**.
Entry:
**10:25**
